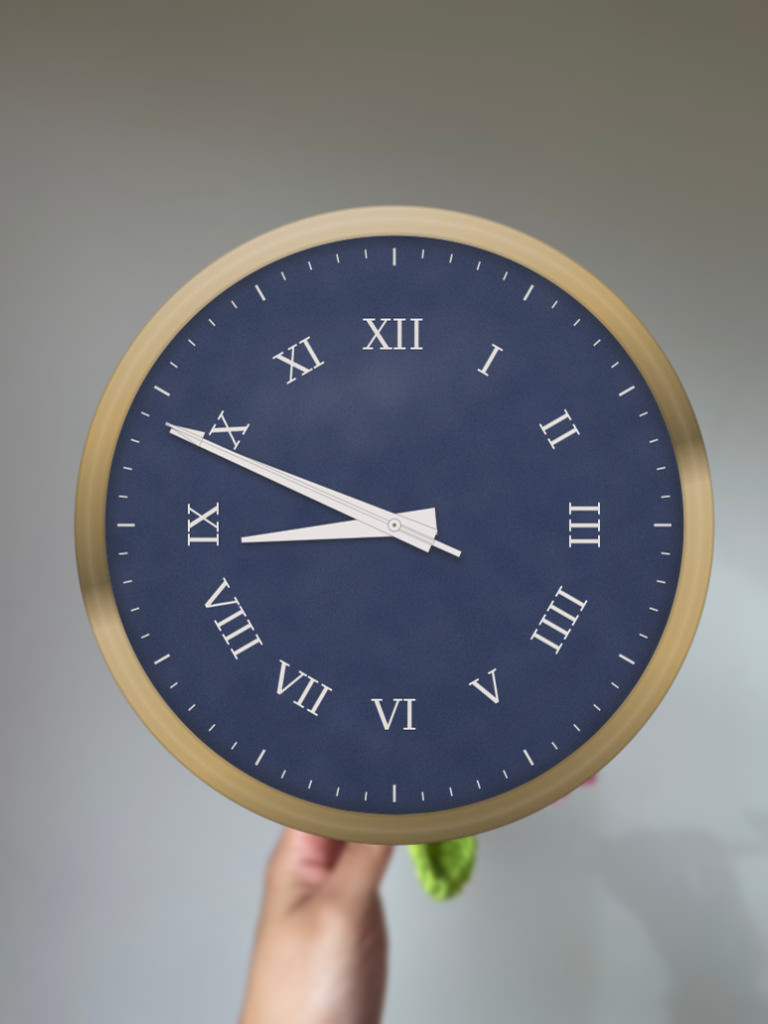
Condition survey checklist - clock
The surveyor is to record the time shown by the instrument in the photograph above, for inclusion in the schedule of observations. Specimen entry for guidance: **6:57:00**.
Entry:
**8:48:49**
